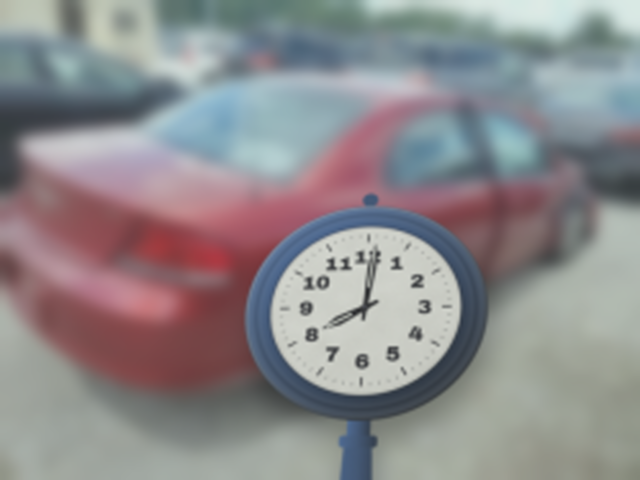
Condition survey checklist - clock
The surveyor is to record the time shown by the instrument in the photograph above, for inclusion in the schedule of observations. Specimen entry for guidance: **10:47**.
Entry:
**8:01**
